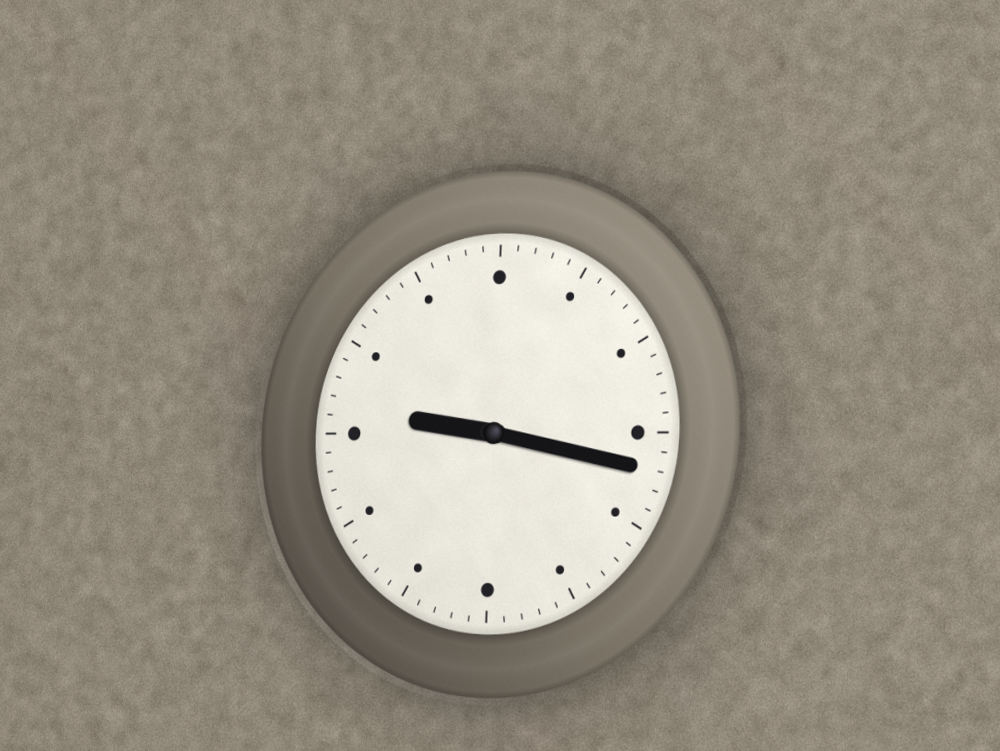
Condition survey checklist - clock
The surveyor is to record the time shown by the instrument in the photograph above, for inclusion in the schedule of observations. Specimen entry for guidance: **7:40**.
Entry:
**9:17**
